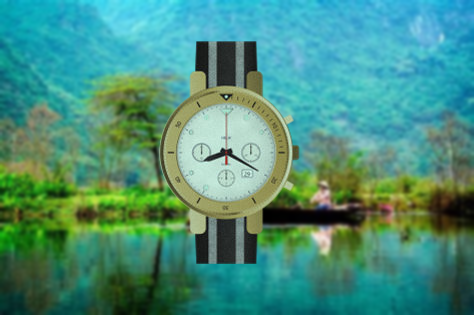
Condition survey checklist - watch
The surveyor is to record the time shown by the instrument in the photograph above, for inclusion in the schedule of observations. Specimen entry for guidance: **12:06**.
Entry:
**8:20**
